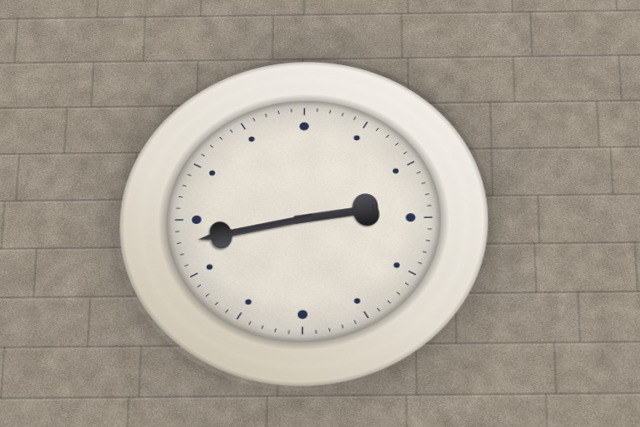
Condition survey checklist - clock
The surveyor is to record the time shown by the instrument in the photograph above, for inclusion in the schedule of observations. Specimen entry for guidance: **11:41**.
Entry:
**2:43**
